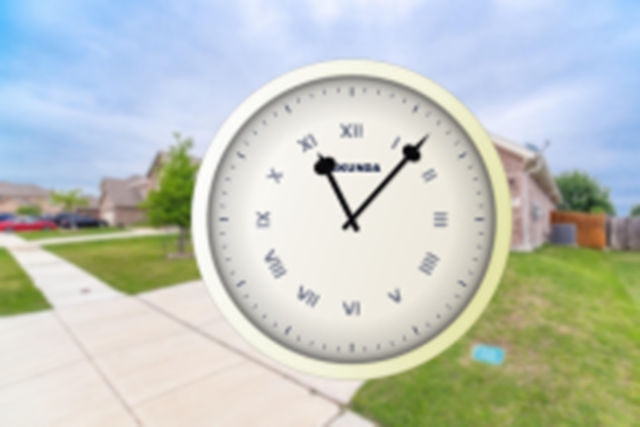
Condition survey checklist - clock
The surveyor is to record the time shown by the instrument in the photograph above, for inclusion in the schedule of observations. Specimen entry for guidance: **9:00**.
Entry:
**11:07**
